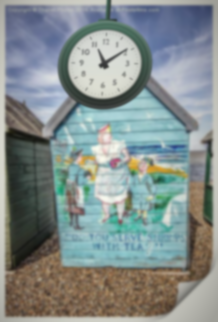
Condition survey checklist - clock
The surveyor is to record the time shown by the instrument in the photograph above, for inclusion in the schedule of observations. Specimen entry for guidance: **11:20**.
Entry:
**11:09**
